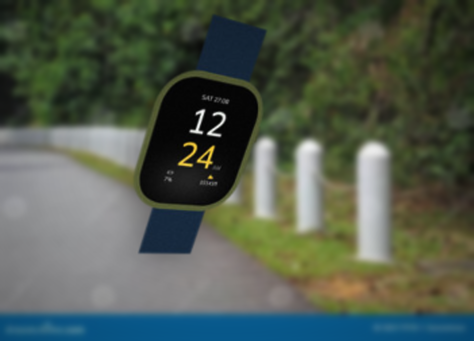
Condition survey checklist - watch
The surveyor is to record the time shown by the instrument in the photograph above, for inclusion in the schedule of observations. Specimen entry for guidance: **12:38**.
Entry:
**12:24**
